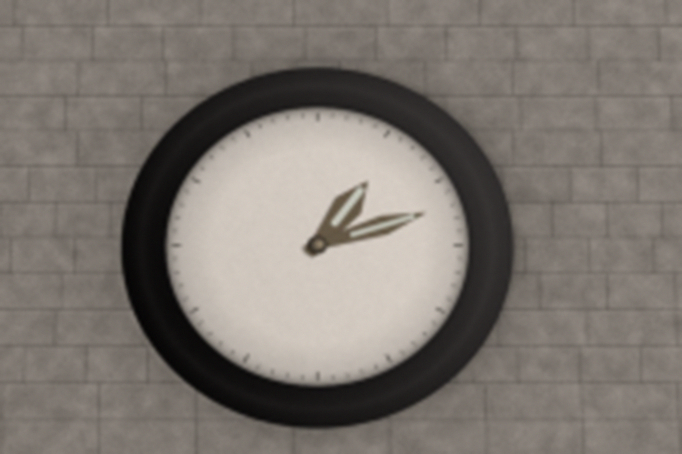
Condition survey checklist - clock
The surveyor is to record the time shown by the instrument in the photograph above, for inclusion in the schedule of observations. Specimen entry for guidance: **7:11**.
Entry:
**1:12**
